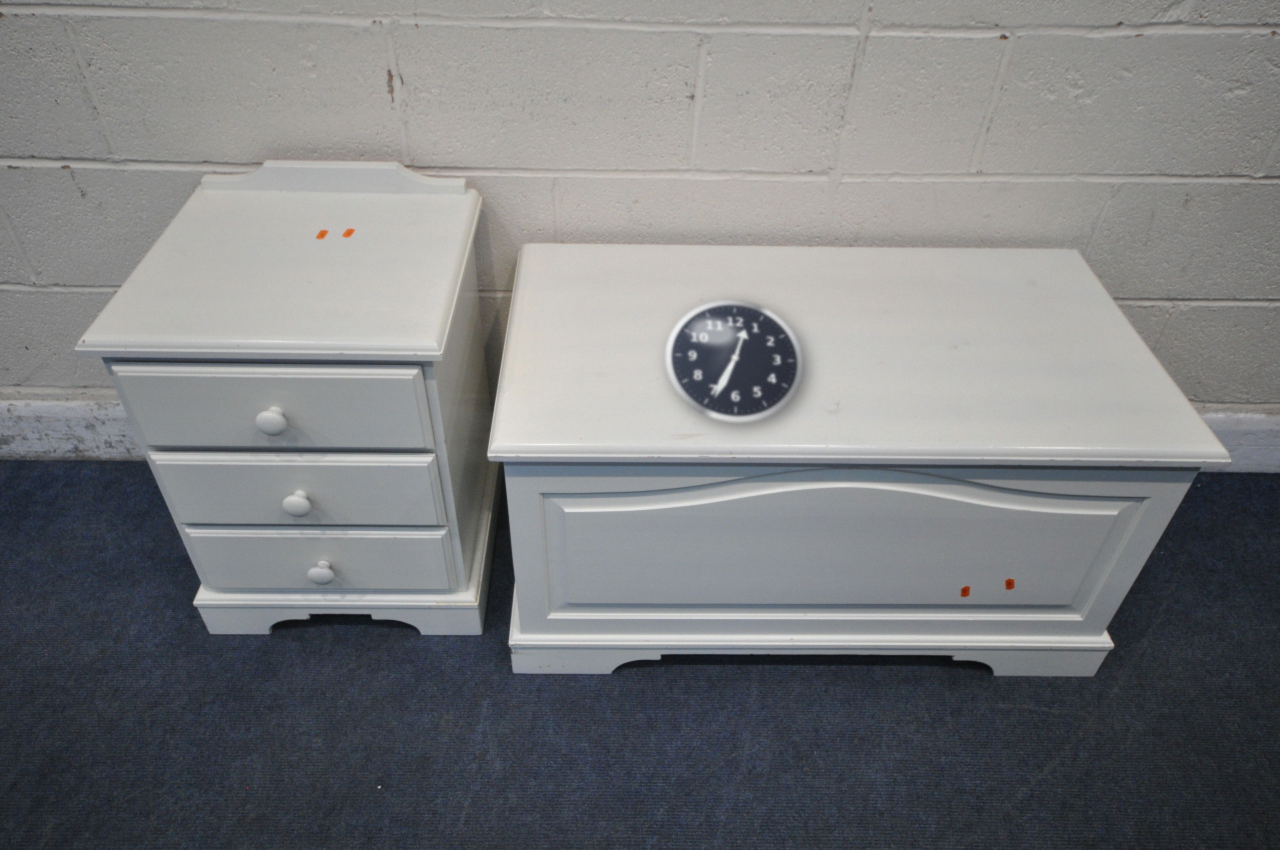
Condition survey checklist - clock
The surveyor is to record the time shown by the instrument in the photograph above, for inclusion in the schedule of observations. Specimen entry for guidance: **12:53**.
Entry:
**12:34**
